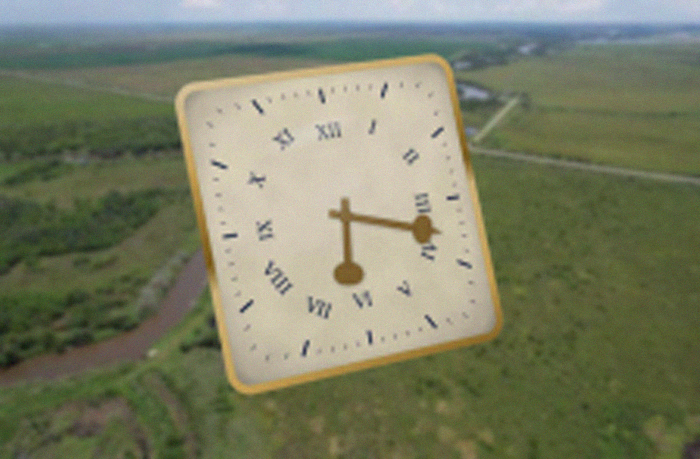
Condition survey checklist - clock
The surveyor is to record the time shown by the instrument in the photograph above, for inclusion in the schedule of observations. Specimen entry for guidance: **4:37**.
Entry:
**6:18**
